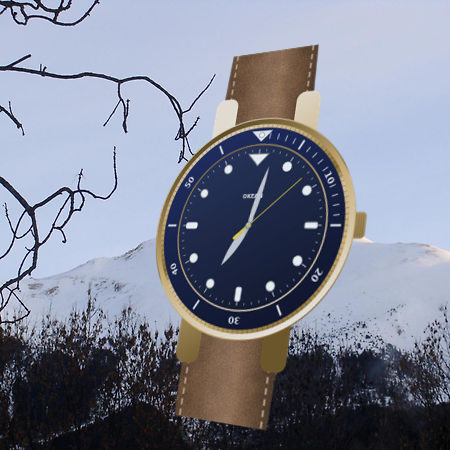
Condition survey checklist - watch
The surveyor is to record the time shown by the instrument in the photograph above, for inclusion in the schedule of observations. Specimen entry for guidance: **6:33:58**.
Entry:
**7:02:08**
